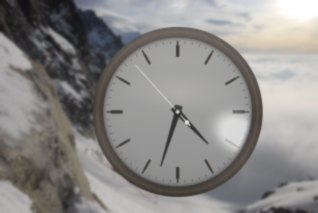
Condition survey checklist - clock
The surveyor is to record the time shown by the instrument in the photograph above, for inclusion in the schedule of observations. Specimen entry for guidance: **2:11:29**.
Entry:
**4:32:53**
